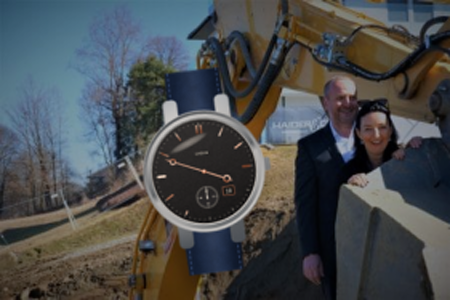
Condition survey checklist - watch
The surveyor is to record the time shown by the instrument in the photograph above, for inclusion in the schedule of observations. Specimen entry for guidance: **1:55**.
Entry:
**3:49**
